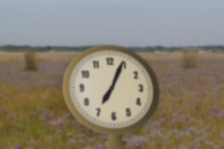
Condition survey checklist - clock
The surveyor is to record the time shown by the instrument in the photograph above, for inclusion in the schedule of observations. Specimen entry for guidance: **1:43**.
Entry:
**7:04**
